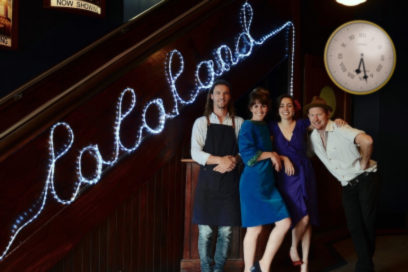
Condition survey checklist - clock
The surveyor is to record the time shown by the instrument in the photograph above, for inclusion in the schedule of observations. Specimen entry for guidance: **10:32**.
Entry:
**6:28**
